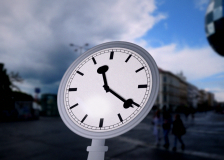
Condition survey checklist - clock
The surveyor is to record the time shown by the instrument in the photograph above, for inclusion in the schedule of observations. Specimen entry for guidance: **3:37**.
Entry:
**11:21**
